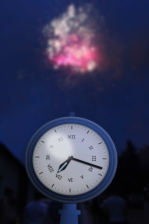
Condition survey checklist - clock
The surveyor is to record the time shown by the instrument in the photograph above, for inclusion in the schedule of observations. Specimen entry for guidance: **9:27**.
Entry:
**7:18**
